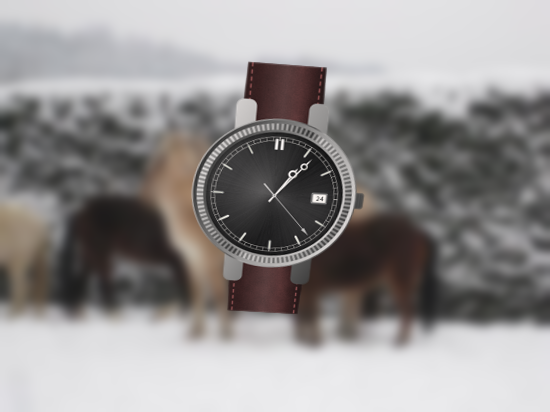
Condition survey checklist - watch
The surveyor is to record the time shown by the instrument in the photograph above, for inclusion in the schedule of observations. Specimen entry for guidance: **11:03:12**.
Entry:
**1:06:23**
